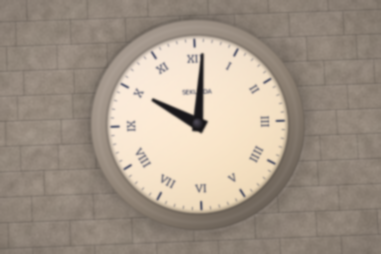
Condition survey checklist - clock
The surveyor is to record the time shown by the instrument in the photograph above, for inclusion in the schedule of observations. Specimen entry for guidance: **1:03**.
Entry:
**10:01**
